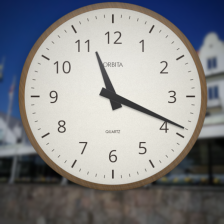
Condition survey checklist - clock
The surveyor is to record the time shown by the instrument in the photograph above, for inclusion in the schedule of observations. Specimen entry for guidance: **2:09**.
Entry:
**11:19**
